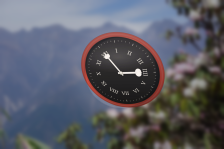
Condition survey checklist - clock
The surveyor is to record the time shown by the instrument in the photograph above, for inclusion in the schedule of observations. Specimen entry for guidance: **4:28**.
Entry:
**4:00**
